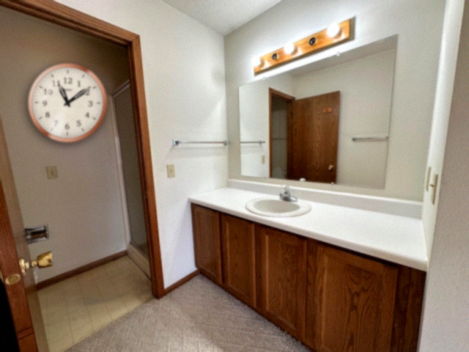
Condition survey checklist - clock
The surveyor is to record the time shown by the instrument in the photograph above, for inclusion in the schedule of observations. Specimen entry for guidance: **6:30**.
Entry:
**11:09**
